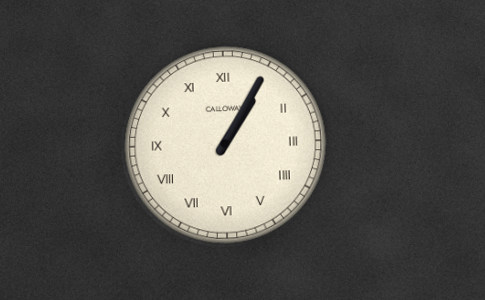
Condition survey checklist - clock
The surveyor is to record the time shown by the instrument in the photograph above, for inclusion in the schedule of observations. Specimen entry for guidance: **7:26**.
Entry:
**1:05**
